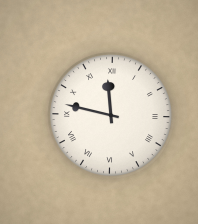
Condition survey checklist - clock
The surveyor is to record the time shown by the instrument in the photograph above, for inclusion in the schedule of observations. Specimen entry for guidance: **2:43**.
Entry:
**11:47**
